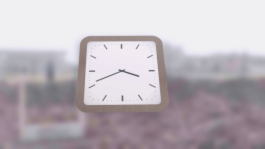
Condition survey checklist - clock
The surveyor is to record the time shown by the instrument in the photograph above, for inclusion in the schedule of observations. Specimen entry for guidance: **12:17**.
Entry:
**3:41**
